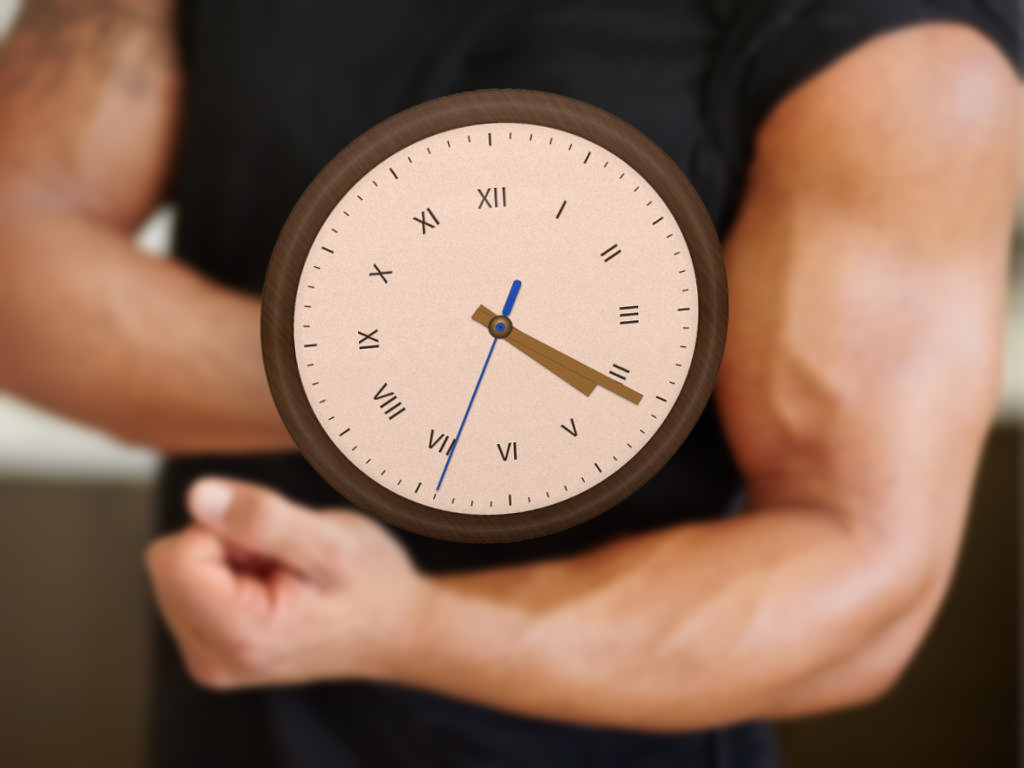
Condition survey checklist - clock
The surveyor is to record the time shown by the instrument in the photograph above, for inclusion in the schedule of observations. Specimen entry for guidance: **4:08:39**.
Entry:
**4:20:34**
